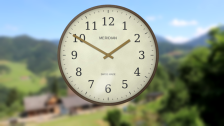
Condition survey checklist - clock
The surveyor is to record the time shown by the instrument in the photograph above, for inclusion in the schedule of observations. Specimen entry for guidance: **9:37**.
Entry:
**1:50**
